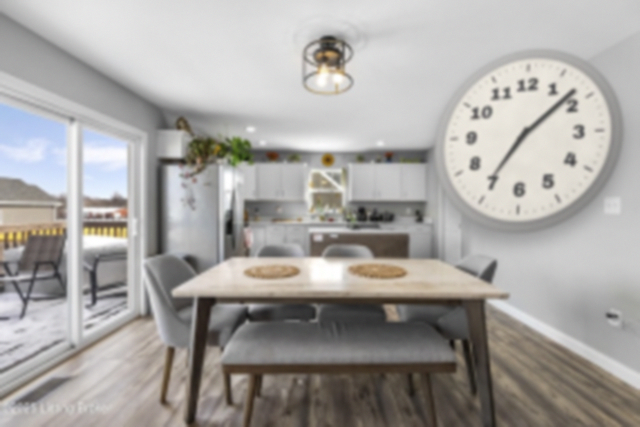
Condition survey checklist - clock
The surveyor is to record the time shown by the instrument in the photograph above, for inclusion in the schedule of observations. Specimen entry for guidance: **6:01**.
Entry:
**7:08**
